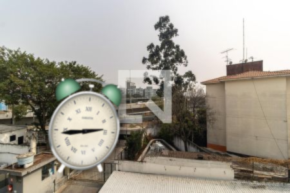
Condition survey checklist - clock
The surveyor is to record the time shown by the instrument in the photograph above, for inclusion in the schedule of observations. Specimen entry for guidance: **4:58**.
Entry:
**2:44**
